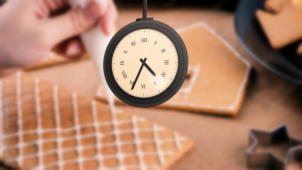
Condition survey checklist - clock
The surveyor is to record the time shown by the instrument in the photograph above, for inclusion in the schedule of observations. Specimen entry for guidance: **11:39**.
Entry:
**4:34**
